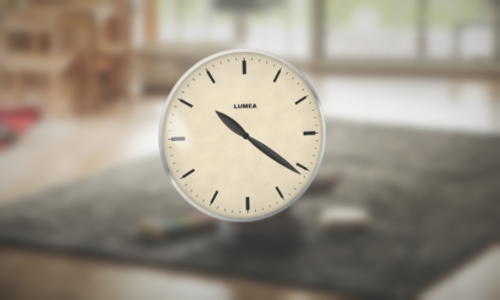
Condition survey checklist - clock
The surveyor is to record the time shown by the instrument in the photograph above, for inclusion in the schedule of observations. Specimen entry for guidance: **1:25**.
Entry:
**10:21**
